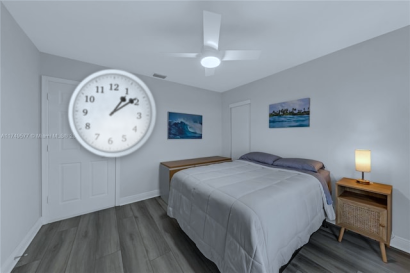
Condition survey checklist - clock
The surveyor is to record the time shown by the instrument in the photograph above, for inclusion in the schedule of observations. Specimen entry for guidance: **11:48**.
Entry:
**1:09**
